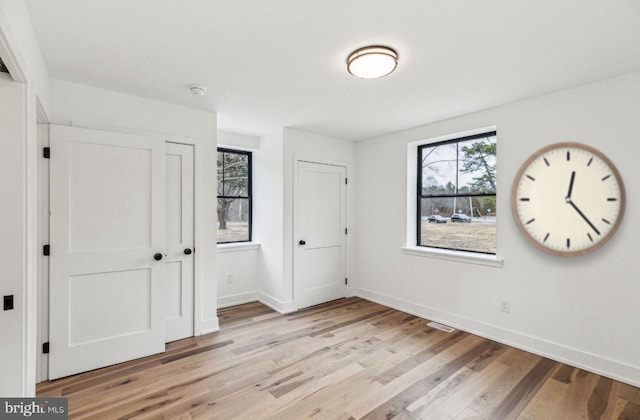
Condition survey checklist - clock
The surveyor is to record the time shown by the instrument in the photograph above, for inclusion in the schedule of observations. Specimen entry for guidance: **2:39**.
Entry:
**12:23**
